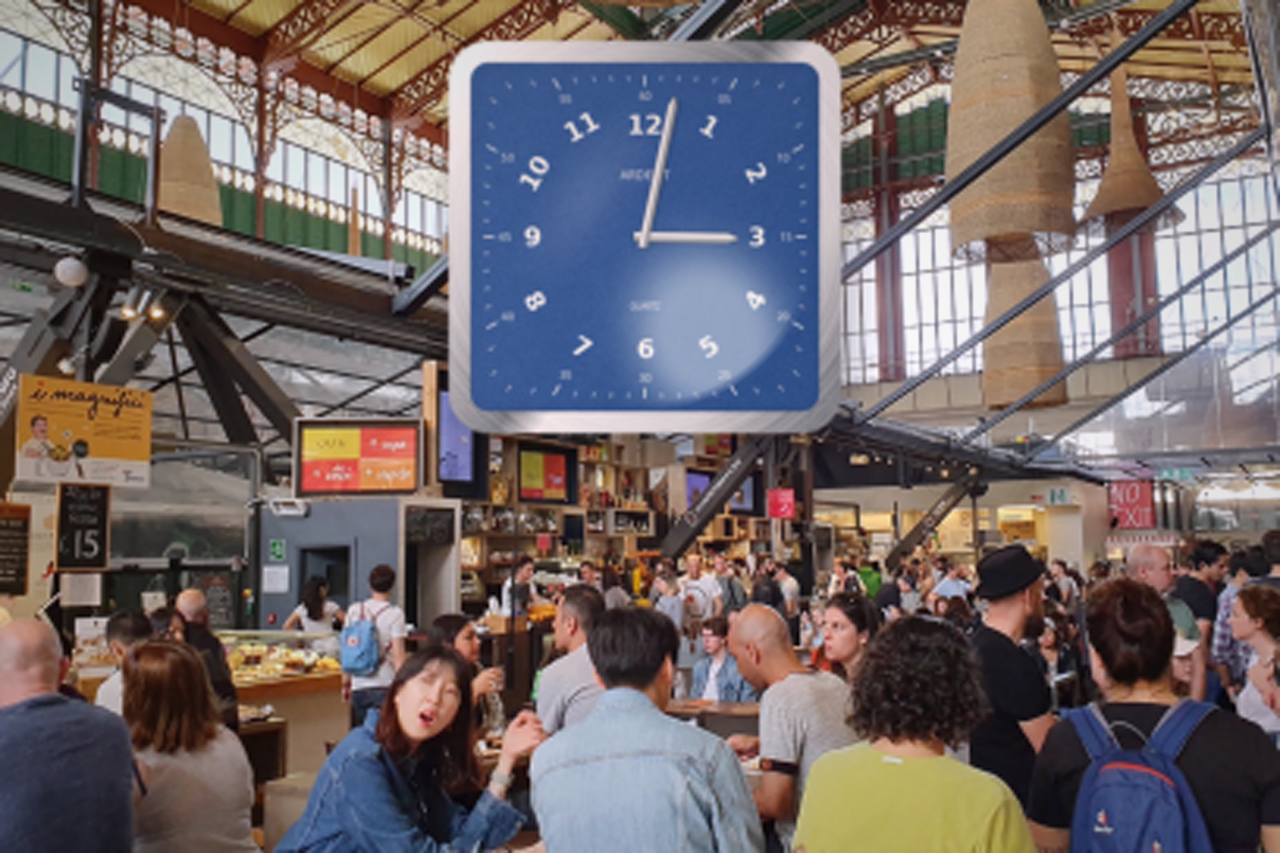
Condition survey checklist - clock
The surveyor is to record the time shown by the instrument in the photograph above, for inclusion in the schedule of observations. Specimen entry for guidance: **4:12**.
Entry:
**3:02**
